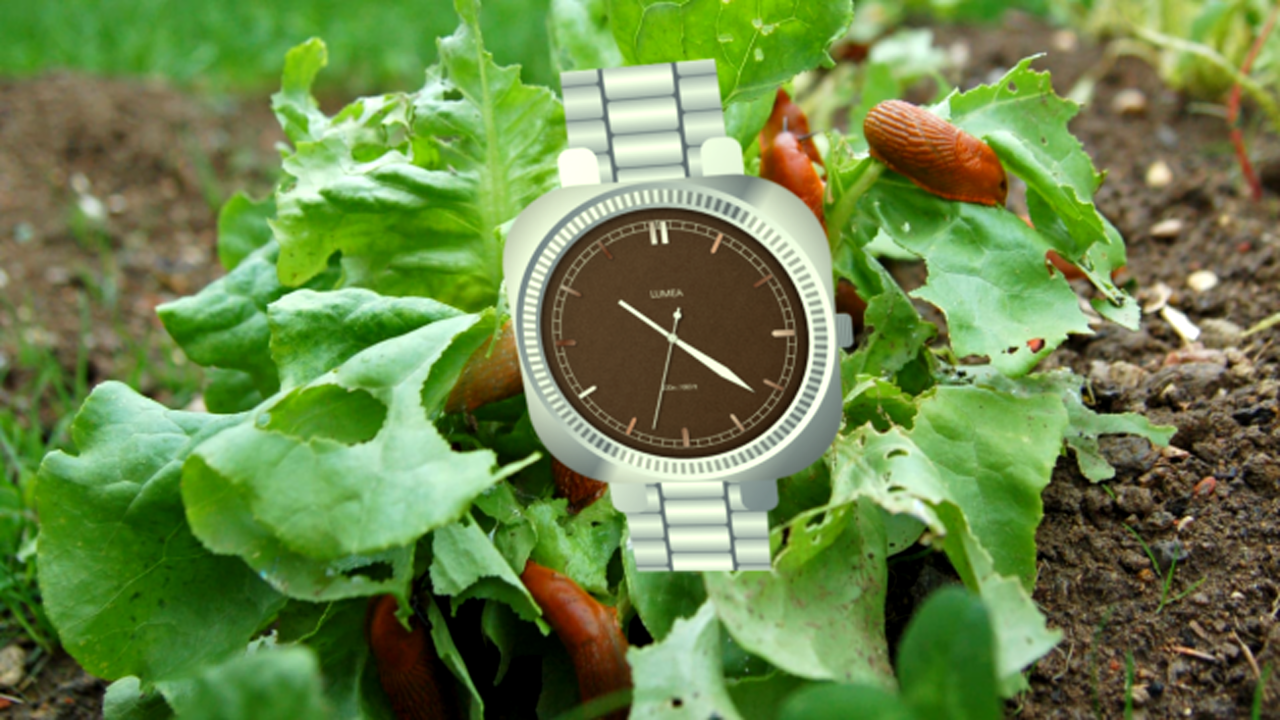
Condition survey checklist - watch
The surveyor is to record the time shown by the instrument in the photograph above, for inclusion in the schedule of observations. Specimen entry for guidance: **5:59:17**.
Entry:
**10:21:33**
